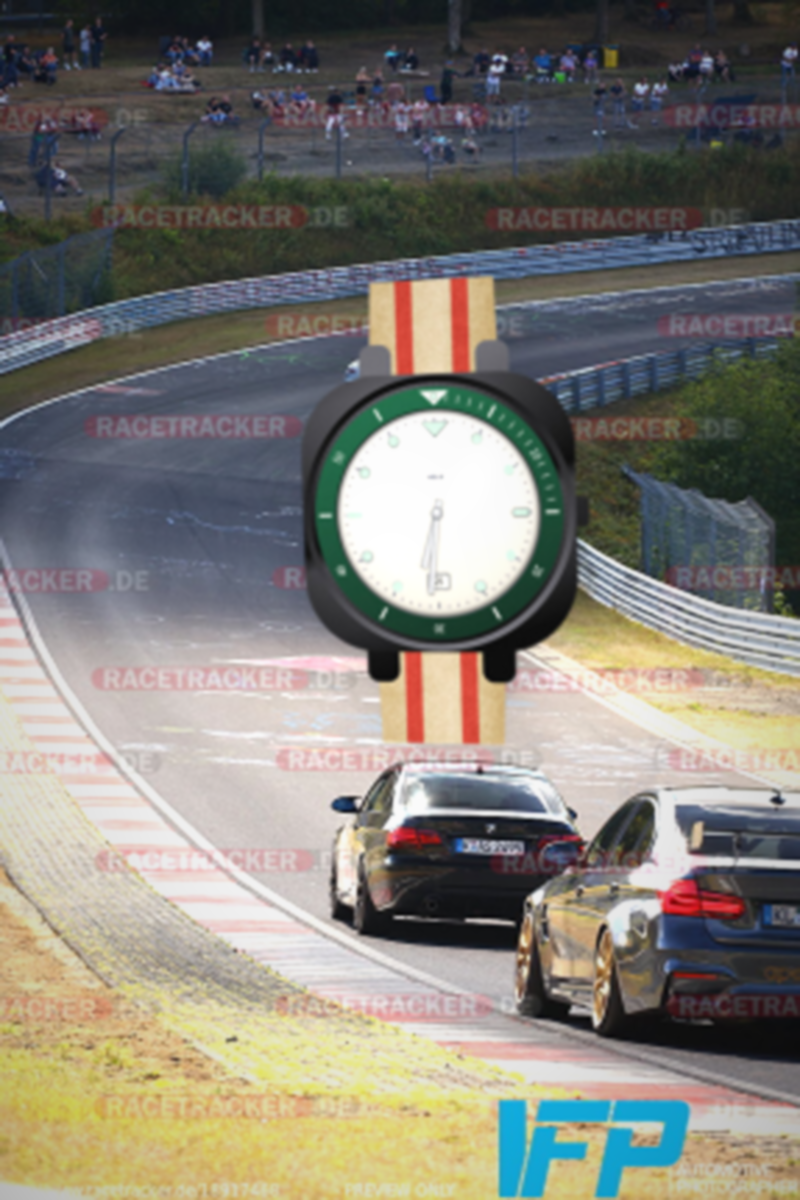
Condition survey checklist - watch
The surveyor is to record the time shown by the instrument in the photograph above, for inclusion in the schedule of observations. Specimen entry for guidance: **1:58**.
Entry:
**6:31**
